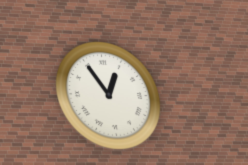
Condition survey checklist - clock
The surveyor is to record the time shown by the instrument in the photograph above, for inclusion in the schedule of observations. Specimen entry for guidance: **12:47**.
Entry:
**12:55**
